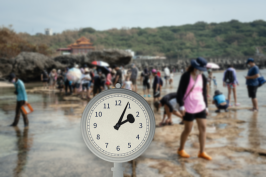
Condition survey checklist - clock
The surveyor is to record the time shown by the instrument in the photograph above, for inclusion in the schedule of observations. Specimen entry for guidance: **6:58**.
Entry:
**2:04**
